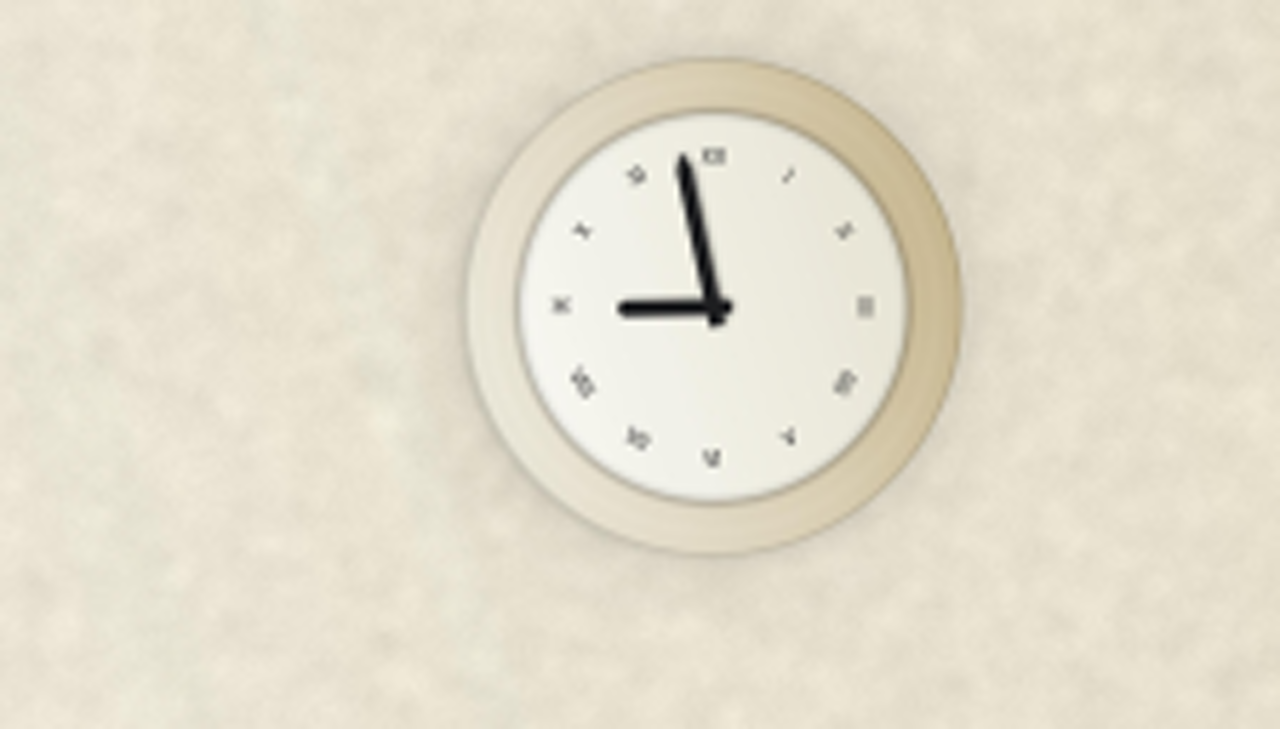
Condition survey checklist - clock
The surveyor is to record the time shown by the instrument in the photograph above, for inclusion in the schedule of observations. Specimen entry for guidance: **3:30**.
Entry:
**8:58**
